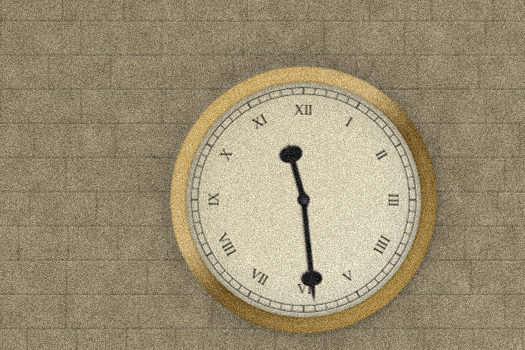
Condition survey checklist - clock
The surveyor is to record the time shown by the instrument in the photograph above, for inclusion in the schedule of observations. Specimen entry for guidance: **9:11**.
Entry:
**11:29**
